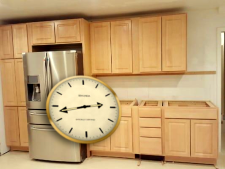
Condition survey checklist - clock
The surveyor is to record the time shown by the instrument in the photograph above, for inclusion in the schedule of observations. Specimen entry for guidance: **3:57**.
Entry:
**2:43**
